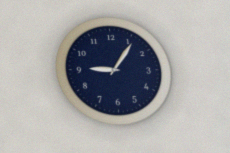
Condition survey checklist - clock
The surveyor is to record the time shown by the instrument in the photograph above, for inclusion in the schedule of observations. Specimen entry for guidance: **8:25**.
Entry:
**9:06**
